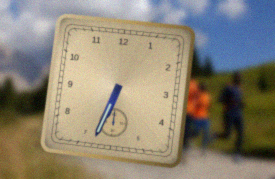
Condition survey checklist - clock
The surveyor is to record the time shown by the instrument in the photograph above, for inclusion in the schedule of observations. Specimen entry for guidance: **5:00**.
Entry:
**6:33**
